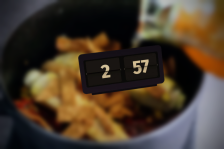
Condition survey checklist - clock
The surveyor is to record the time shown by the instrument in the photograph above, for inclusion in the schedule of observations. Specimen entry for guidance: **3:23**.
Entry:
**2:57**
